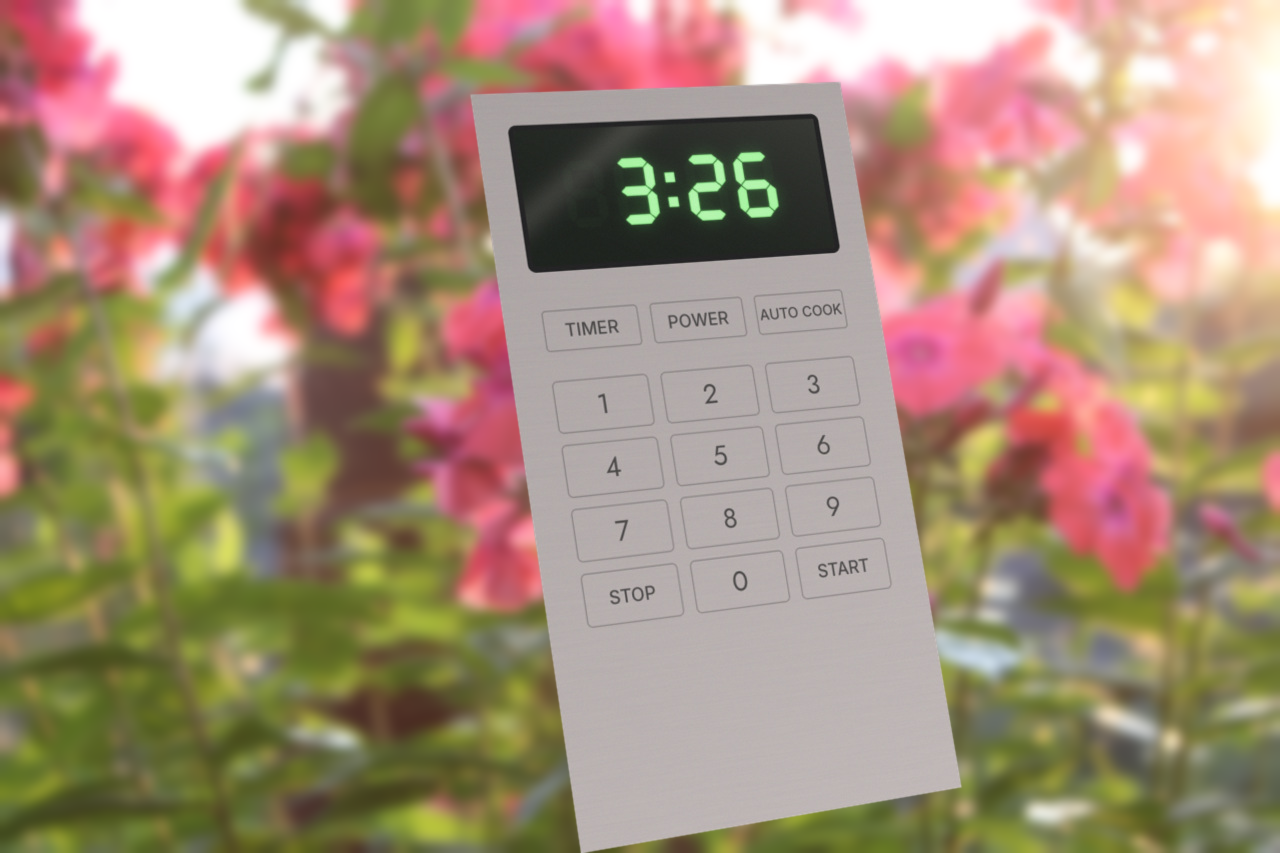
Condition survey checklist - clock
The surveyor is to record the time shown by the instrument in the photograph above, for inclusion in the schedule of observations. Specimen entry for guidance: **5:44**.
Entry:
**3:26**
